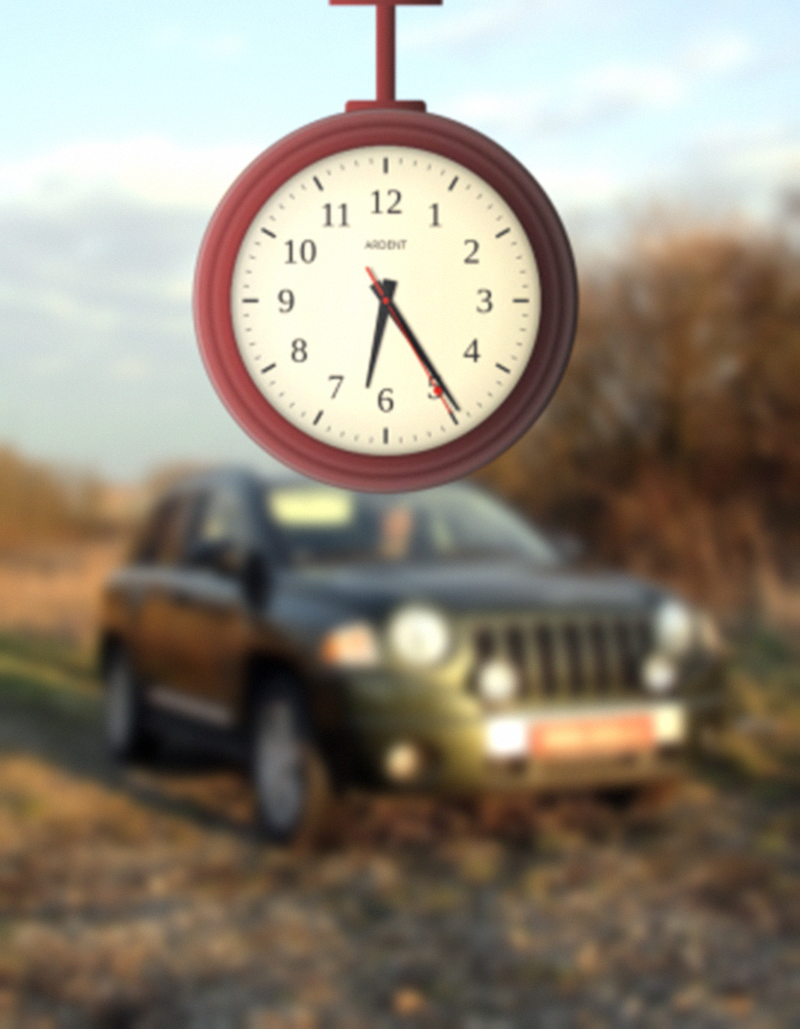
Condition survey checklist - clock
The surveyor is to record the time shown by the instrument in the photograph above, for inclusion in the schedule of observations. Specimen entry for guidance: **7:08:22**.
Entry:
**6:24:25**
